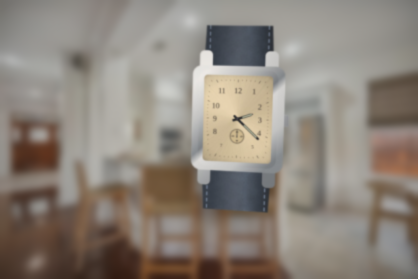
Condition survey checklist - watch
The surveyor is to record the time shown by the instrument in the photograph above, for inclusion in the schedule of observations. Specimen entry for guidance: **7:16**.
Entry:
**2:22**
